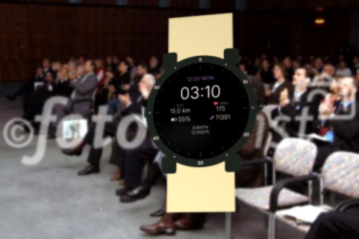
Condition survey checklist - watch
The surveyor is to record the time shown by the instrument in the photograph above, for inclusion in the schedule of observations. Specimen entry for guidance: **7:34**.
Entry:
**3:10**
